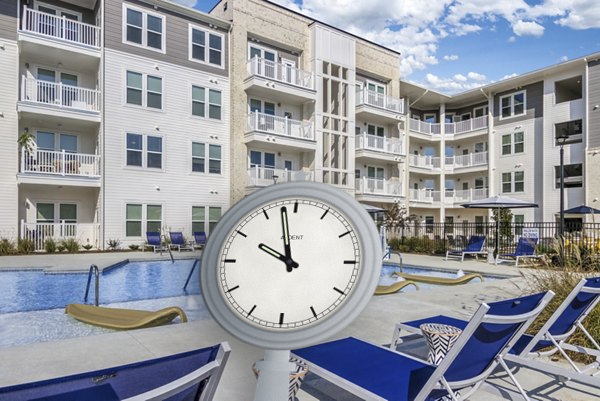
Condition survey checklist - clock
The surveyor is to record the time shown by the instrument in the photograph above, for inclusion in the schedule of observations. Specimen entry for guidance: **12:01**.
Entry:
**9:58**
